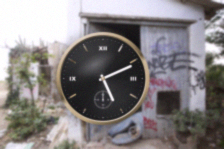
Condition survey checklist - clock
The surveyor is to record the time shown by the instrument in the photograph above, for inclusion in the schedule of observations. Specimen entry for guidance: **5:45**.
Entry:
**5:11**
